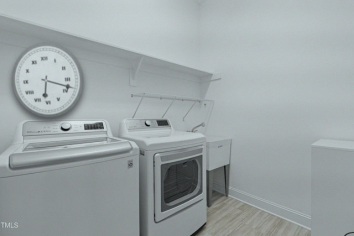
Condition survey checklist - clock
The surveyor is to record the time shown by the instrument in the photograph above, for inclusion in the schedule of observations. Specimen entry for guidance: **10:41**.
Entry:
**6:18**
